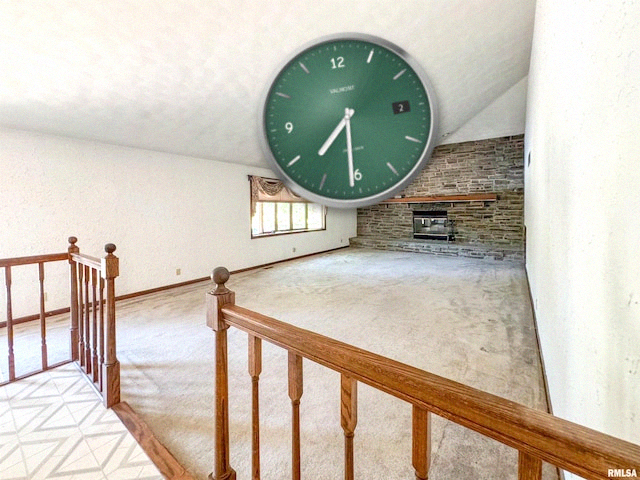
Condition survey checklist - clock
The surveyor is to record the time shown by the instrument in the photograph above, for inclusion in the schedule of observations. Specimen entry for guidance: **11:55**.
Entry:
**7:31**
